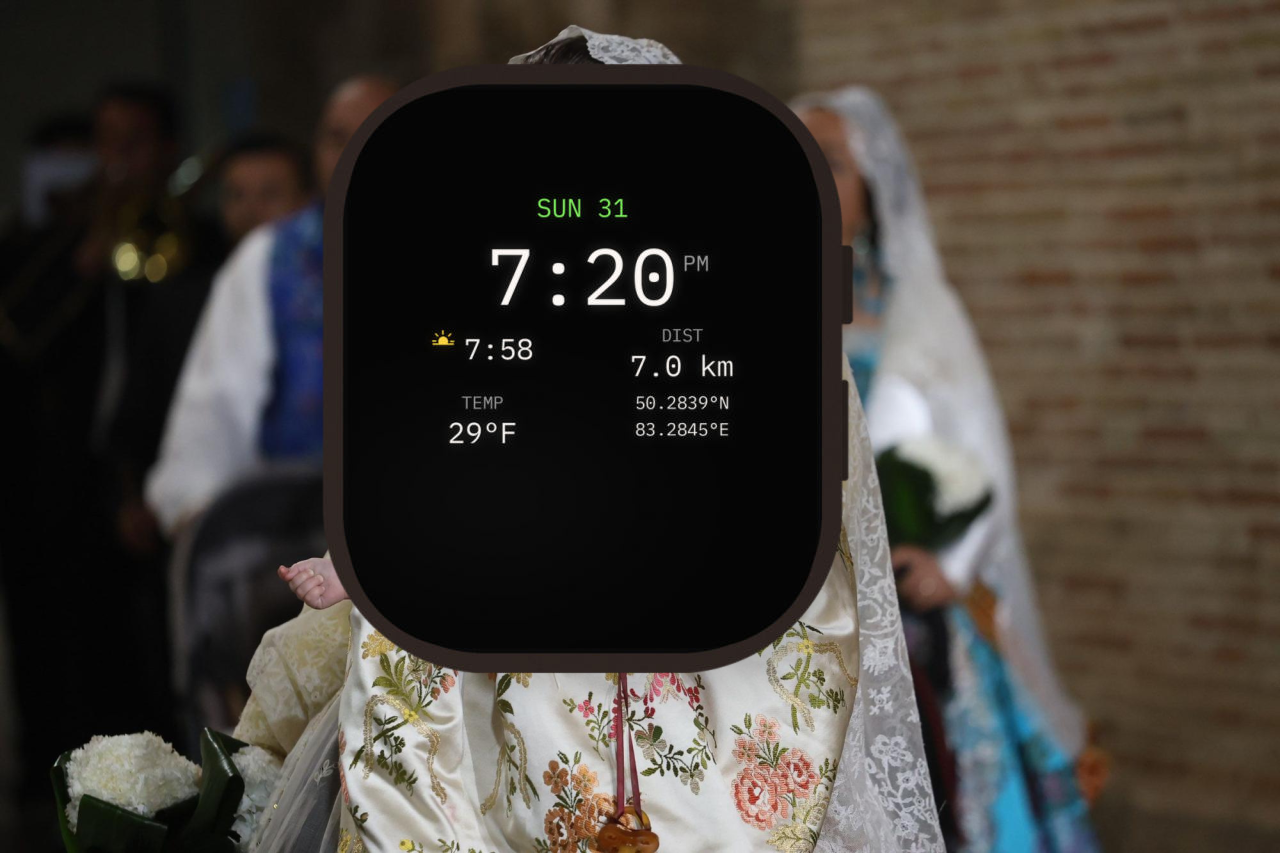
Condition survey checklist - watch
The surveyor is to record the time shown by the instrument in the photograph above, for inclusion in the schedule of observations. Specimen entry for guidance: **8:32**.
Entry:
**7:20**
